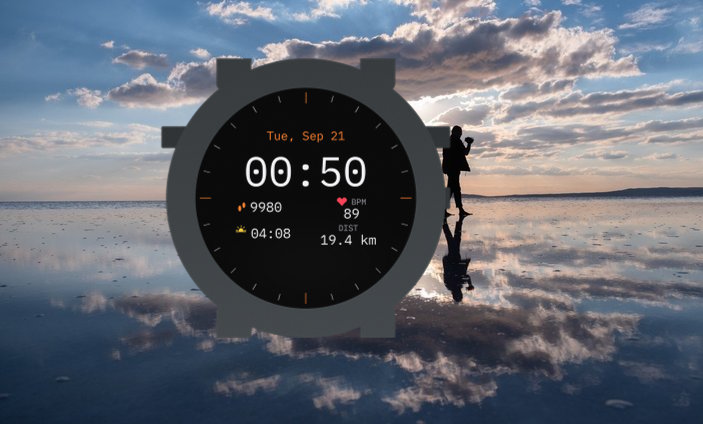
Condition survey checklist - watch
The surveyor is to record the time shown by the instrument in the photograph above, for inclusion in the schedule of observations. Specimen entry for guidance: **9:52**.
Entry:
**0:50**
